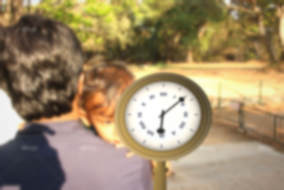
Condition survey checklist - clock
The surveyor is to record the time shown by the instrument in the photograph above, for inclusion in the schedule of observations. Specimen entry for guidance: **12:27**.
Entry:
**6:08**
